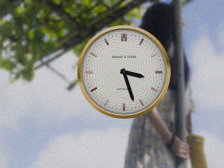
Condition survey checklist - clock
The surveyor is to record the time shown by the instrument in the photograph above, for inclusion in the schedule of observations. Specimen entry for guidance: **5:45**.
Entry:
**3:27**
